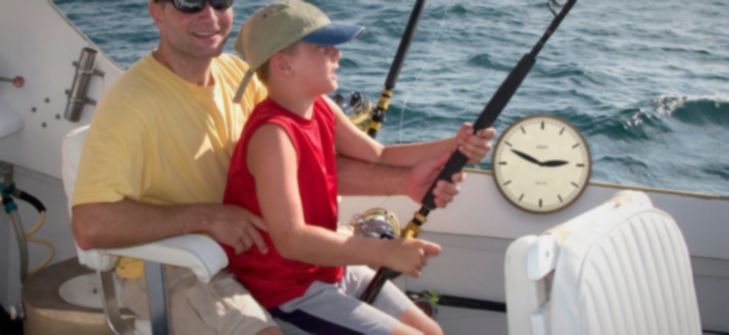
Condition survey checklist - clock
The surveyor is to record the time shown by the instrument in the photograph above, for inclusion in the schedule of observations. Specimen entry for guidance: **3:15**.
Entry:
**2:49**
